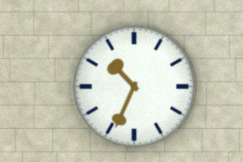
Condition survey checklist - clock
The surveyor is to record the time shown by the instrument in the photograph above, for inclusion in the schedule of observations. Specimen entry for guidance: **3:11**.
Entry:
**10:34**
